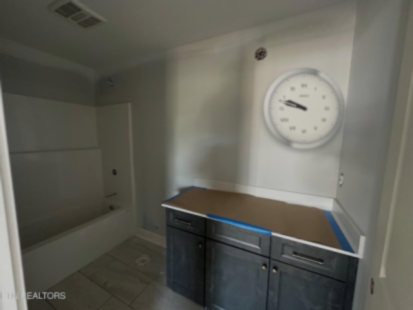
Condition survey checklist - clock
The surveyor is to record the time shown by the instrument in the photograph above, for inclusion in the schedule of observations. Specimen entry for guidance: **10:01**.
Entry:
**9:48**
